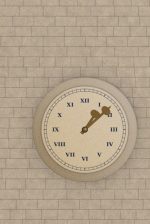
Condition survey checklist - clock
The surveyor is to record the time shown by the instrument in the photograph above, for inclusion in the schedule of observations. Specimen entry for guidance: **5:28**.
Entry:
**1:08**
